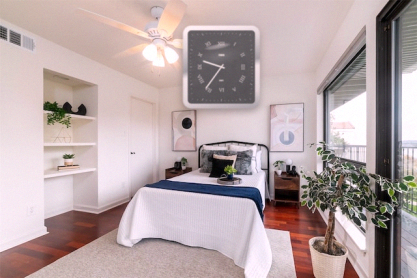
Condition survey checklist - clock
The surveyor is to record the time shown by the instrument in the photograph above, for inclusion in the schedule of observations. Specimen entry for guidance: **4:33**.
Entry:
**9:36**
